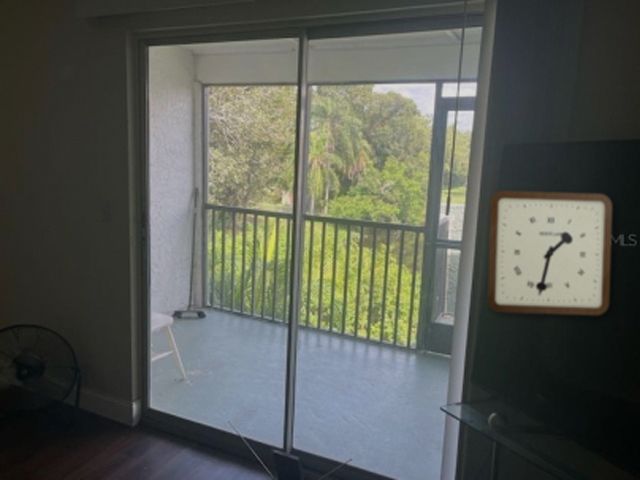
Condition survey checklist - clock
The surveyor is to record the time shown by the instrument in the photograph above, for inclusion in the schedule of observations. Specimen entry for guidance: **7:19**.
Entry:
**1:32**
